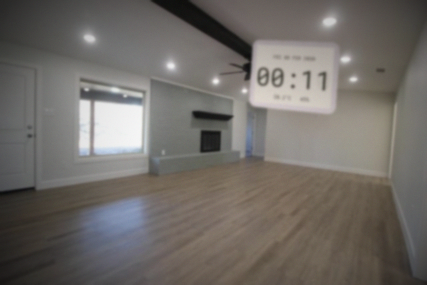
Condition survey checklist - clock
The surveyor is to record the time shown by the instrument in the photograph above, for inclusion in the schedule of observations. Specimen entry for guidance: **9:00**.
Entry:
**0:11**
